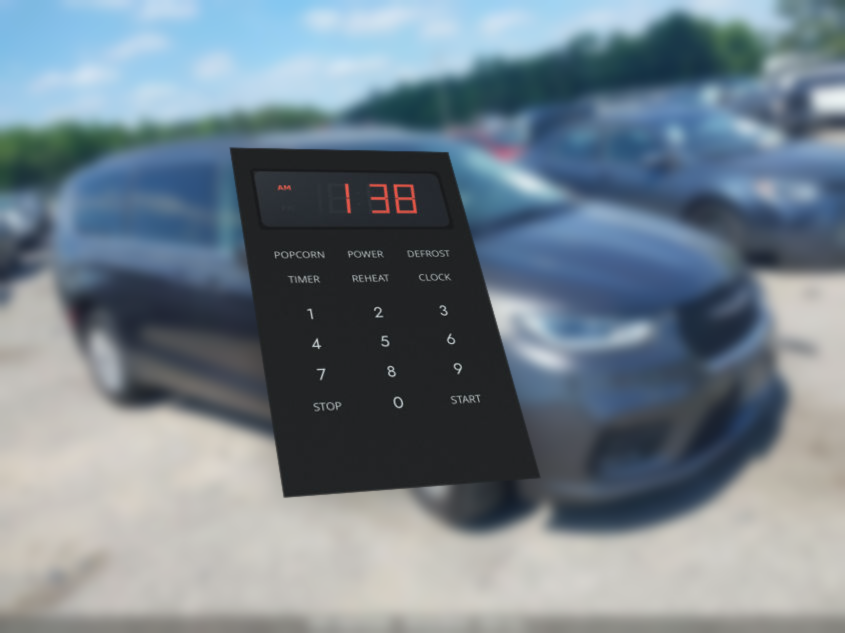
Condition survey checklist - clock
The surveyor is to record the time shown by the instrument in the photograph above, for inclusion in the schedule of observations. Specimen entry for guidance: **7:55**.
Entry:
**1:38**
